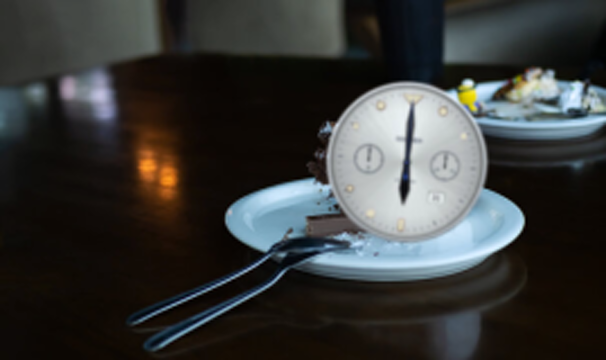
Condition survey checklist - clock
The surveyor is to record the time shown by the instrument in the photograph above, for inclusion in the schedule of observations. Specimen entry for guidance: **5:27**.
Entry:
**6:00**
